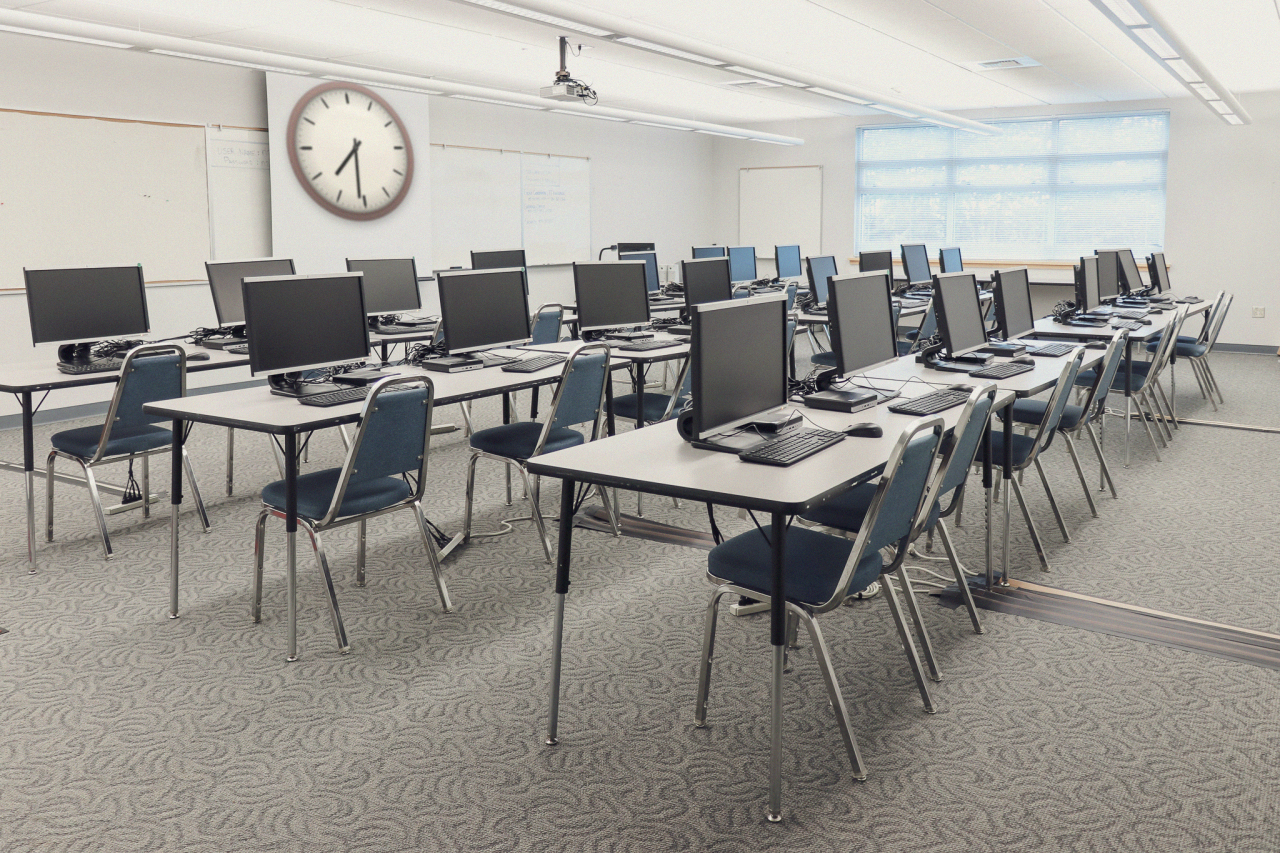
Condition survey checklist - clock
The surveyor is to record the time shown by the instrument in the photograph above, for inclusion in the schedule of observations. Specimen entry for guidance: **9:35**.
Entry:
**7:31**
